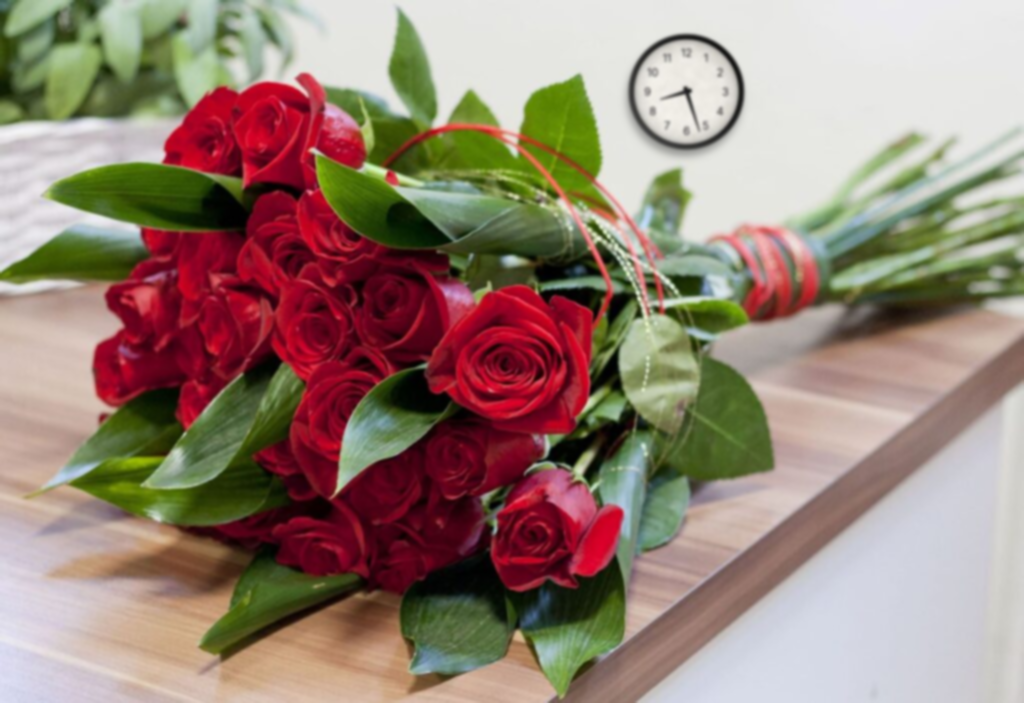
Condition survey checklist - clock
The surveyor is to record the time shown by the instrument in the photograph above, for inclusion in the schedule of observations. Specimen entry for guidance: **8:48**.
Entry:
**8:27**
